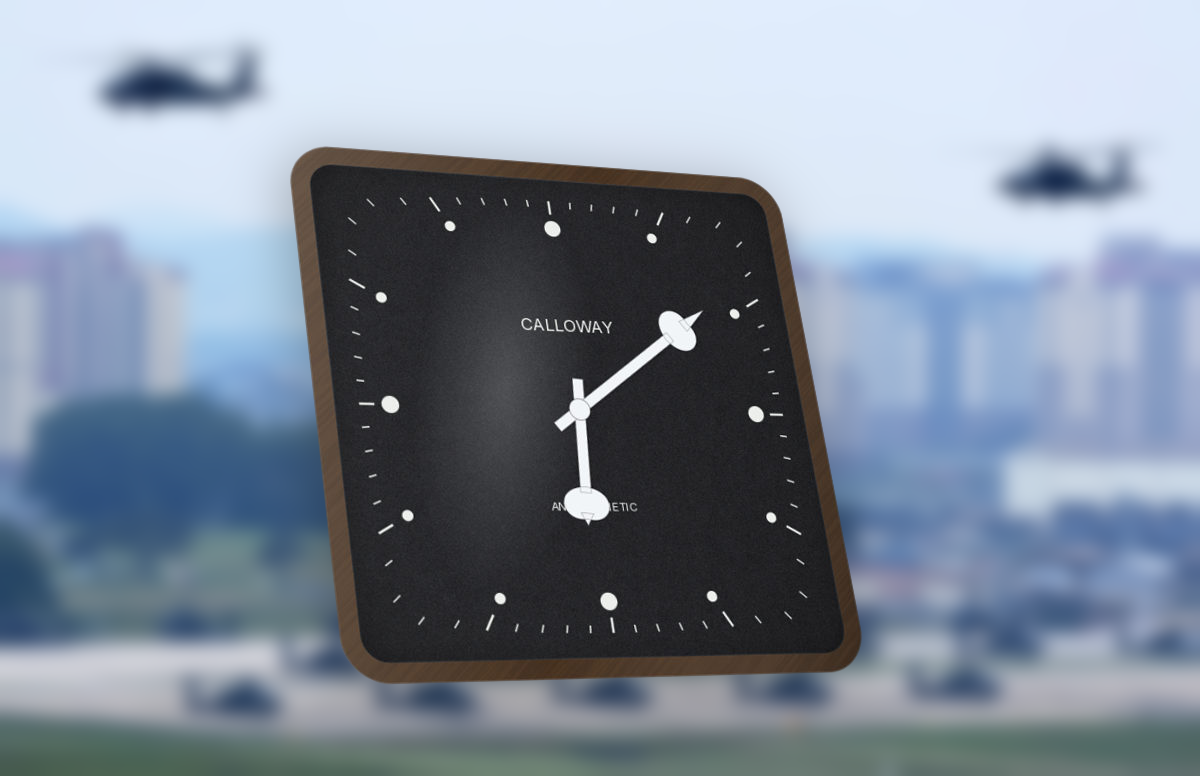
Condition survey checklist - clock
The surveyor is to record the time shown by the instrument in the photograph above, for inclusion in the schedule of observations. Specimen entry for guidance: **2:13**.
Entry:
**6:09**
